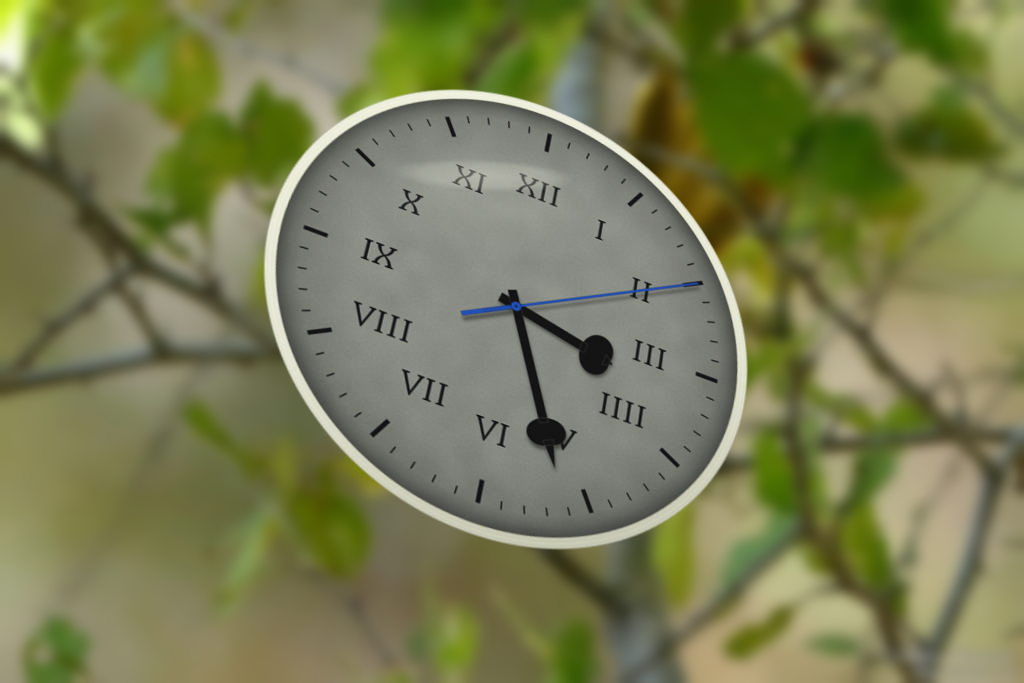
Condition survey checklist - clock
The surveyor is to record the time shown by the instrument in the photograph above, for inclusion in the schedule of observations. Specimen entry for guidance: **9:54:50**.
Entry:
**3:26:10**
